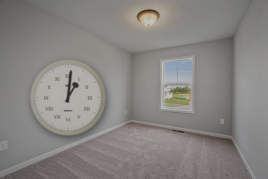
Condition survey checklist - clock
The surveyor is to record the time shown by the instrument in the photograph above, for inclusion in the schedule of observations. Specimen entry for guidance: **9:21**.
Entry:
**1:01**
